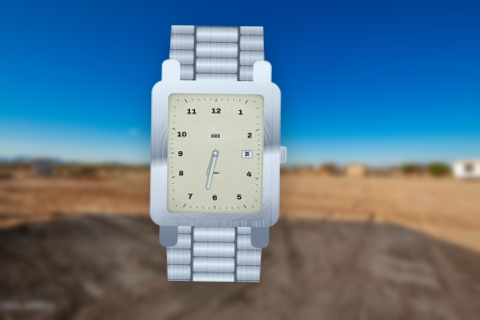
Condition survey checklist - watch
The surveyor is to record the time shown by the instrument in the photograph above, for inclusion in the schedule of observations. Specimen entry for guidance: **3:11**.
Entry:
**6:32**
